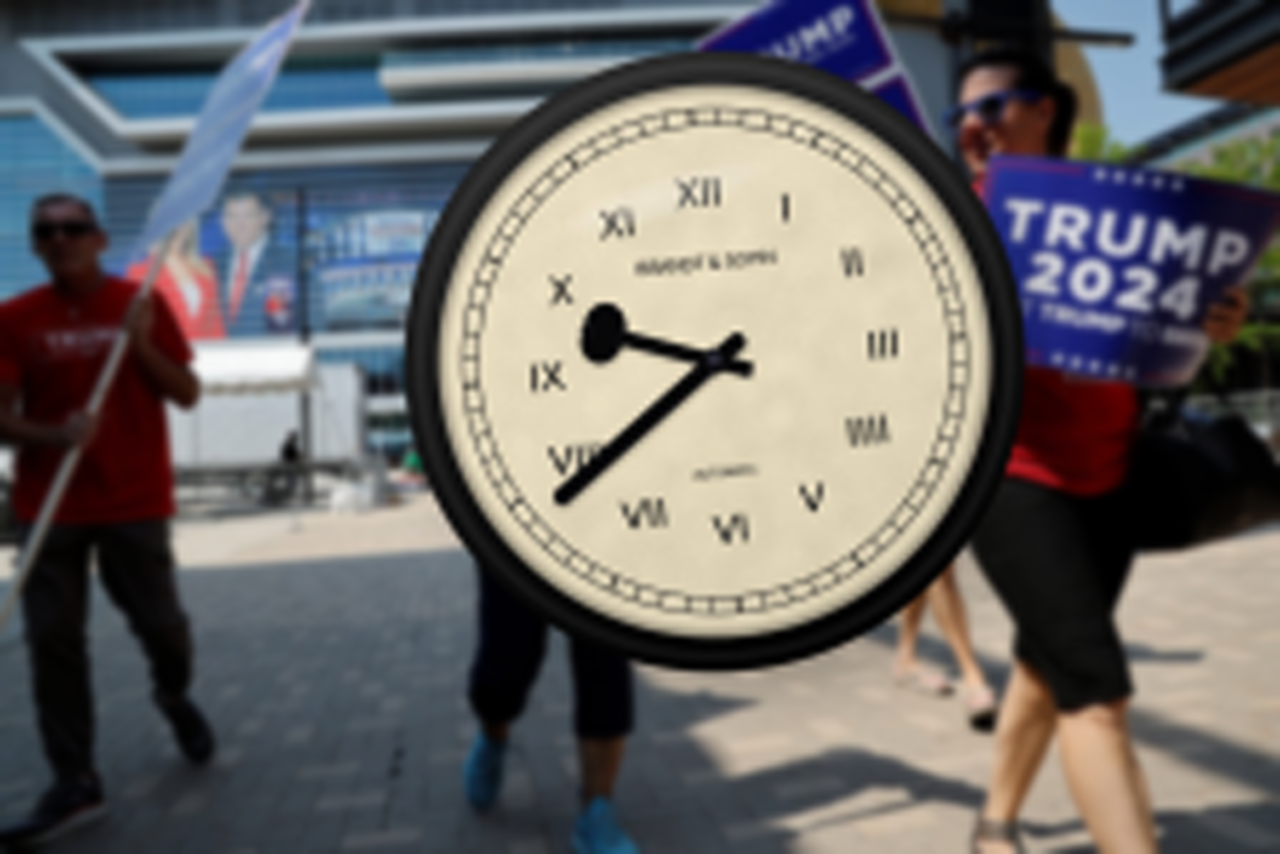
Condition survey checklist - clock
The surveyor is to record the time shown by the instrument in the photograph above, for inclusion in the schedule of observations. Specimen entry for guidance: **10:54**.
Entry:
**9:39**
